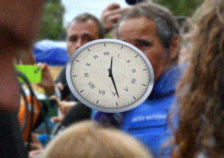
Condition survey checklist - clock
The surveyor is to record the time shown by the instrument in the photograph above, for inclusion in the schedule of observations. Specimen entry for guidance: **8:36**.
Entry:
**12:29**
